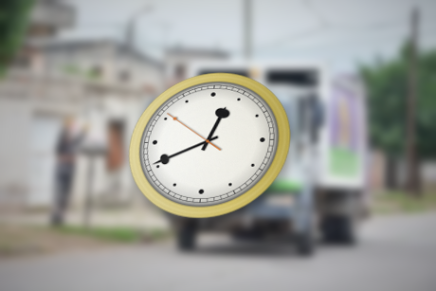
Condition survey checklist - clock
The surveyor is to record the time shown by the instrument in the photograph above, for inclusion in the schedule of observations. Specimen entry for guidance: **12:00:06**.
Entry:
**12:40:51**
